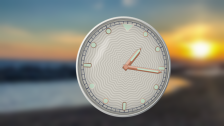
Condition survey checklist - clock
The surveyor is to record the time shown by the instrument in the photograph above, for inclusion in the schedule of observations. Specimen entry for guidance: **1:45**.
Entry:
**1:16**
